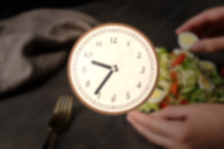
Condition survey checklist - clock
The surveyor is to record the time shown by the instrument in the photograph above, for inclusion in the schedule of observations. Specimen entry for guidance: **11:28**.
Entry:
**9:36**
